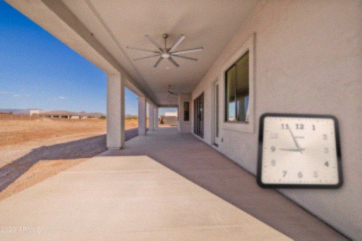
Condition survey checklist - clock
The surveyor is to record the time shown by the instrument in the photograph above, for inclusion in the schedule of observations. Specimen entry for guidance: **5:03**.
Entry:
**8:56**
